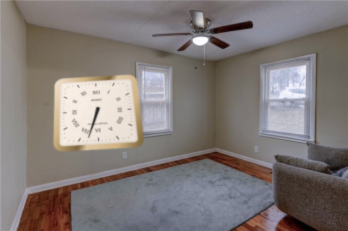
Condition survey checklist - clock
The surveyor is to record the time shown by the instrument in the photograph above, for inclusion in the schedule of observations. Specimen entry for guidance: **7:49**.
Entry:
**6:33**
